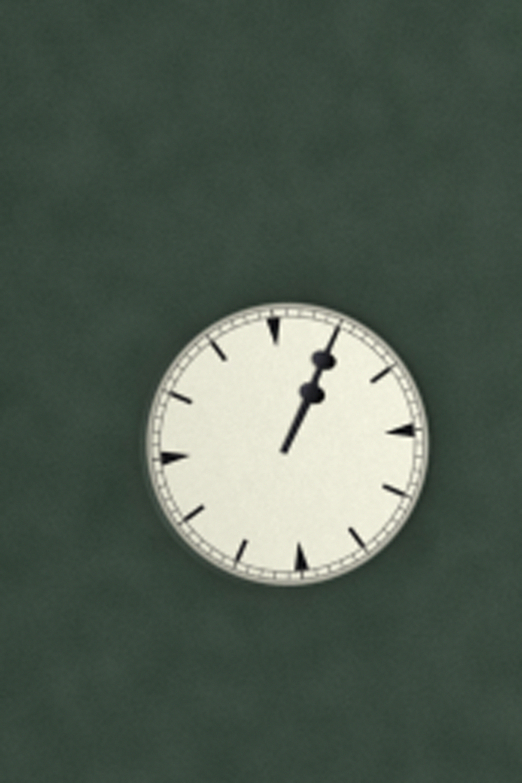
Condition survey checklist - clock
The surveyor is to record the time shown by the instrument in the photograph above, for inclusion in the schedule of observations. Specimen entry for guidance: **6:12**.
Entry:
**1:05**
